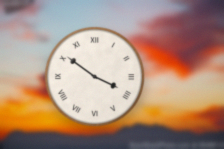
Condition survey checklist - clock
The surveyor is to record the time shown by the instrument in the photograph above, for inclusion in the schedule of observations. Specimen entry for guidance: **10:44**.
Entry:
**3:51**
